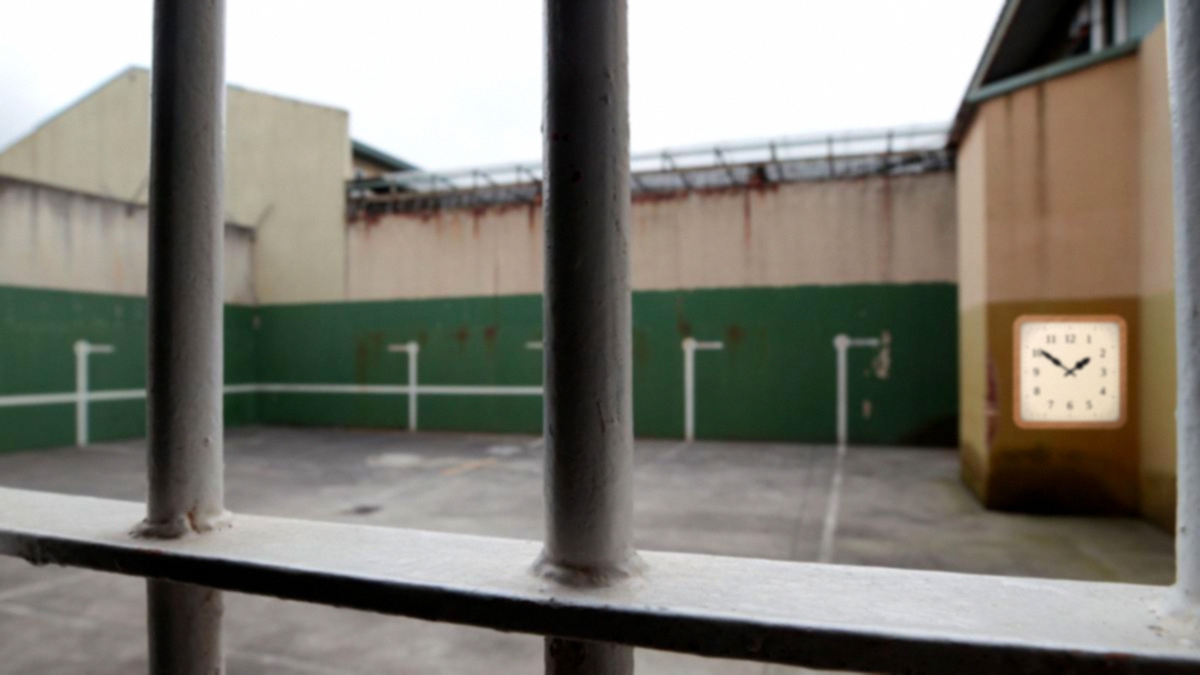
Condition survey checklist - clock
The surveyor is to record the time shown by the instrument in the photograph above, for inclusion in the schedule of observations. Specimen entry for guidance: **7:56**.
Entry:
**1:51**
